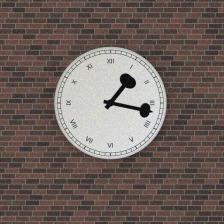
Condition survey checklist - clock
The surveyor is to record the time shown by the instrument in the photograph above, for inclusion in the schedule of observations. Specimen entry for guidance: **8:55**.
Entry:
**1:17**
